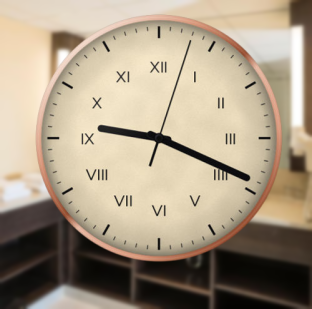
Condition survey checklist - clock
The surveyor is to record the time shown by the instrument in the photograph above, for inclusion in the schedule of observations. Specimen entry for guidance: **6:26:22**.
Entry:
**9:19:03**
